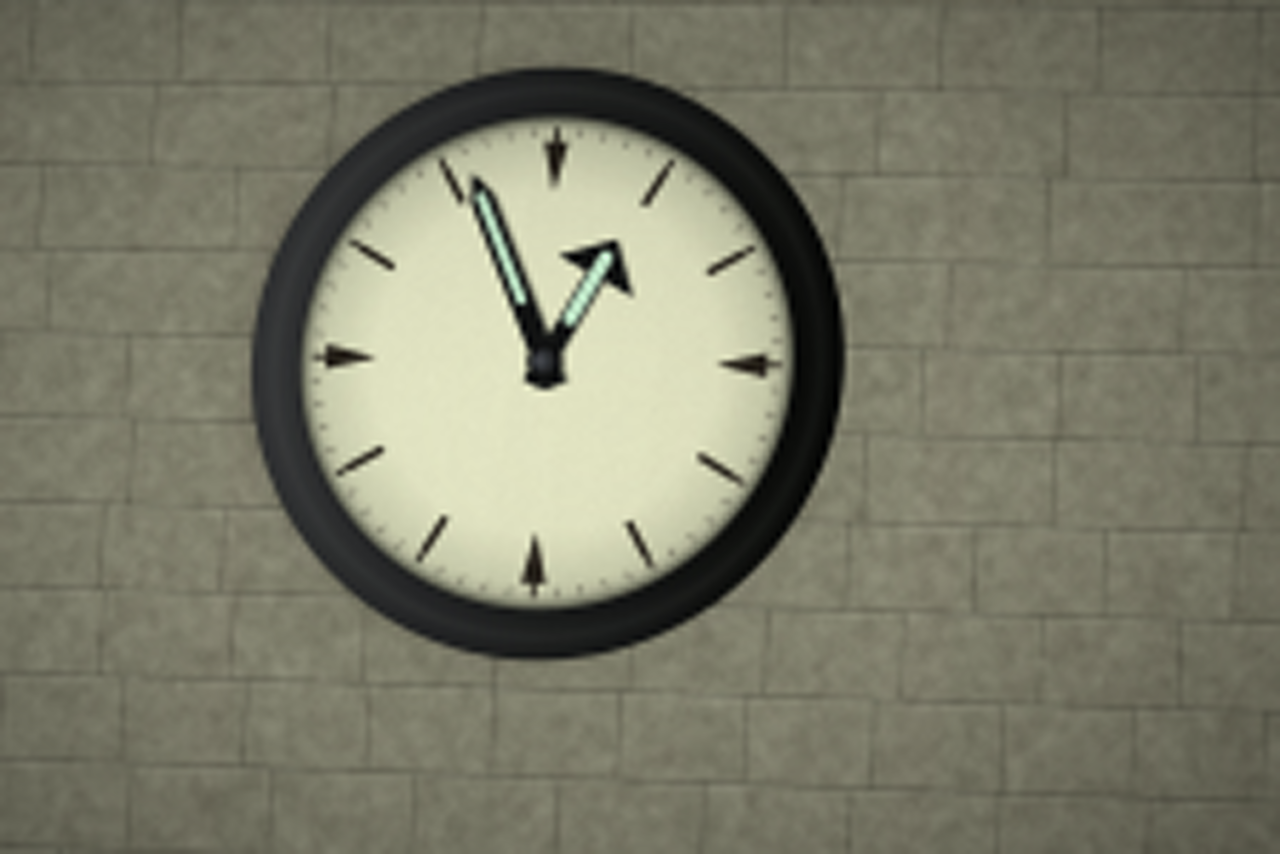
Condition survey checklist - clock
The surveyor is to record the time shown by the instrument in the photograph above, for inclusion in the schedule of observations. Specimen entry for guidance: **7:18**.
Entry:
**12:56**
